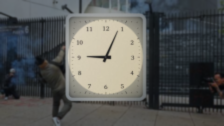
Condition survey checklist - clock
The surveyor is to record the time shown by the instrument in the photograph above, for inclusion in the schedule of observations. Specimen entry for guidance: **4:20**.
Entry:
**9:04**
